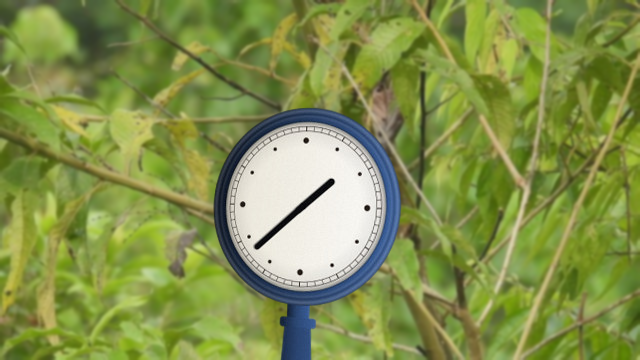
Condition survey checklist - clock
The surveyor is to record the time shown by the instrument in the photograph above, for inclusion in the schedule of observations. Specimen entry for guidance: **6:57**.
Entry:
**1:38**
